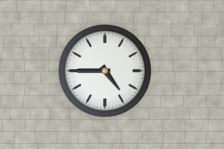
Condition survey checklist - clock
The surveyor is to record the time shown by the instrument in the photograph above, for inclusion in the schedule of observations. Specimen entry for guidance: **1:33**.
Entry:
**4:45**
